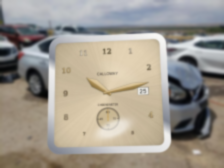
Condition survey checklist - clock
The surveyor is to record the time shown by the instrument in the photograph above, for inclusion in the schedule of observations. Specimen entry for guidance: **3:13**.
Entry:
**10:13**
